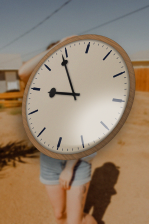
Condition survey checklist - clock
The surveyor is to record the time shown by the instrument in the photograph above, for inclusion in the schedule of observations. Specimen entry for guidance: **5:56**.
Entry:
**8:54**
